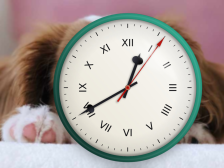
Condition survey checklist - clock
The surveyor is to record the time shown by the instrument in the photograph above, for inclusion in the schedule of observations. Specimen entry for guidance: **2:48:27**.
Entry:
**12:40:06**
